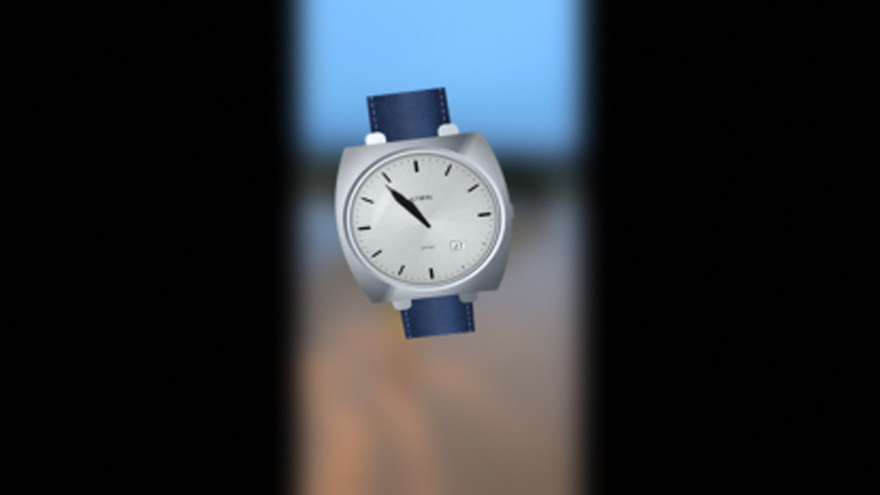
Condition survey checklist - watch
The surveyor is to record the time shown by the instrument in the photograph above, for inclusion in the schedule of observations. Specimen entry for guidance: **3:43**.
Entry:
**10:54**
